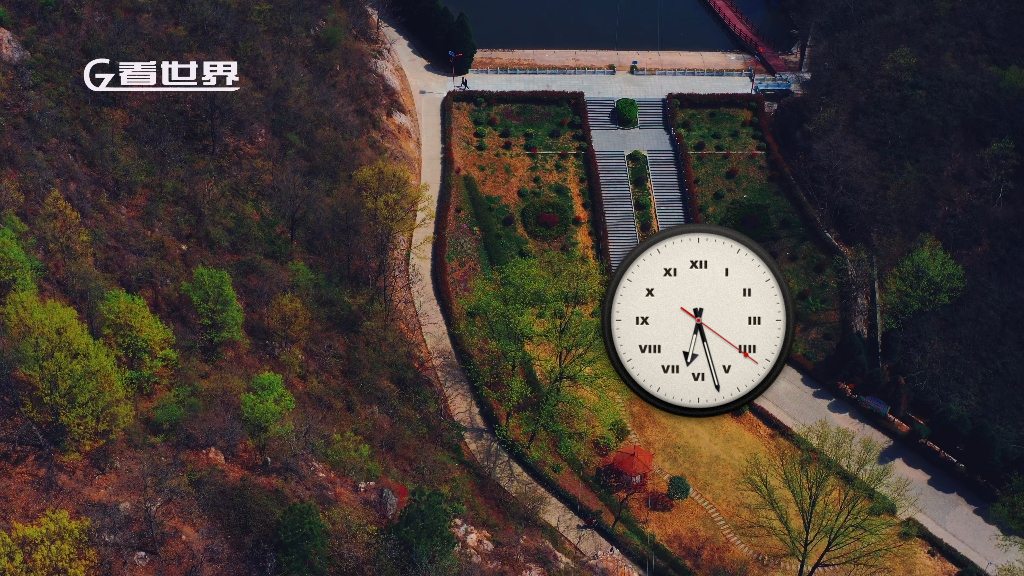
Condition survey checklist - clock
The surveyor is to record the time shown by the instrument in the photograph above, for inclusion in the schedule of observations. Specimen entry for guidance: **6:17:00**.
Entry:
**6:27:21**
